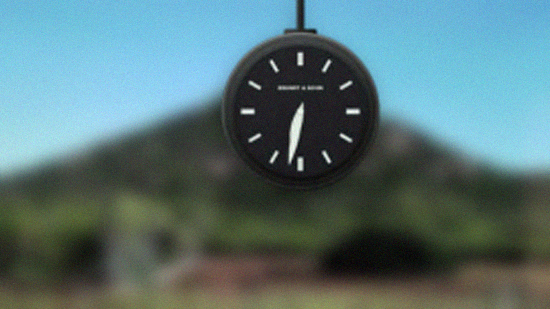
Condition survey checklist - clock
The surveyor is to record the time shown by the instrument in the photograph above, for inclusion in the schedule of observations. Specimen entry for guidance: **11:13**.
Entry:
**6:32**
